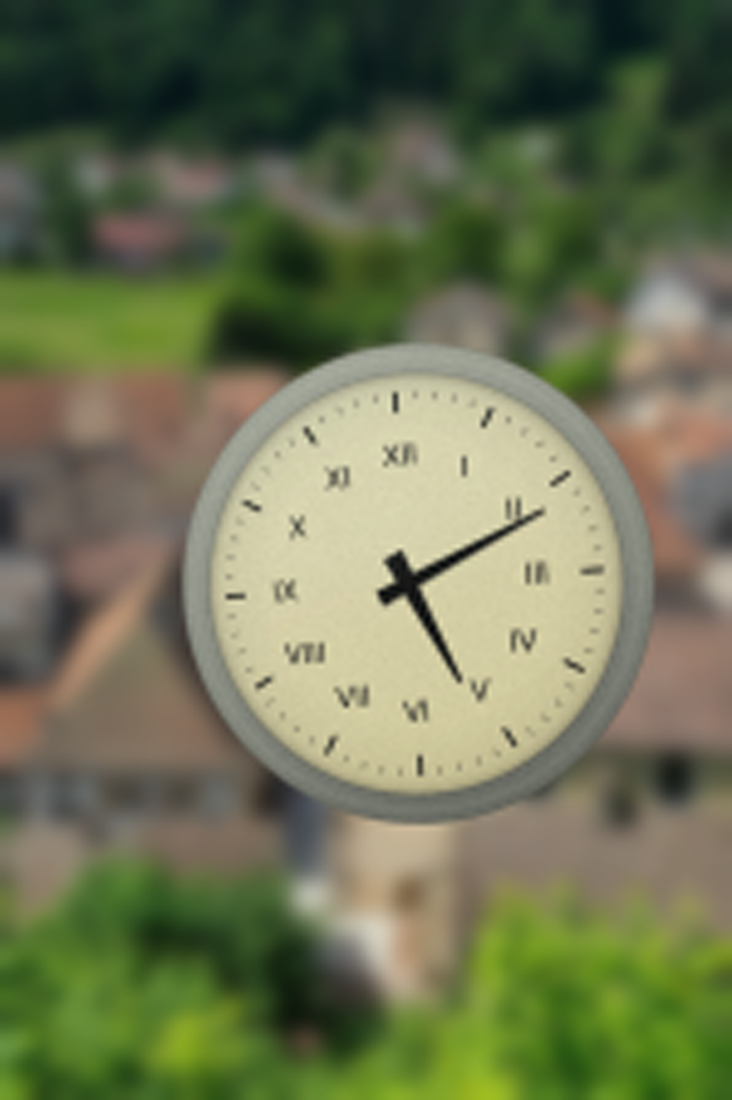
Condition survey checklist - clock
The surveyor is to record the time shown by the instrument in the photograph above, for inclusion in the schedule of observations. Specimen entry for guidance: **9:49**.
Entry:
**5:11**
